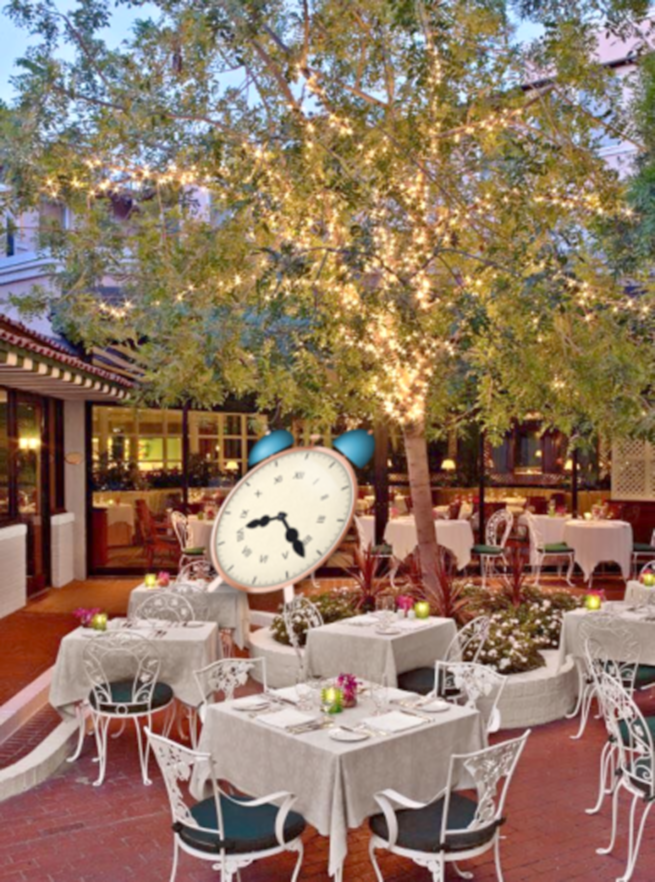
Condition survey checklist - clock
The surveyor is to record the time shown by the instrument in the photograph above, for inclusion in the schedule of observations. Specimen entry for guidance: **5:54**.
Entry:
**8:22**
